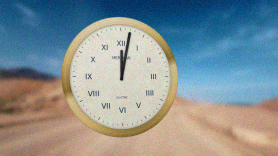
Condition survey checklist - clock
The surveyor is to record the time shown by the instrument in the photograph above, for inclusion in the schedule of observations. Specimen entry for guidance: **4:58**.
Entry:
**12:02**
